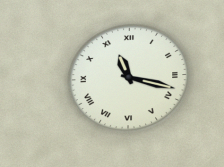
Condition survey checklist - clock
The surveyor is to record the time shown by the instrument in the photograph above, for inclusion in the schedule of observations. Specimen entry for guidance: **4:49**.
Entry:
**11:18**
